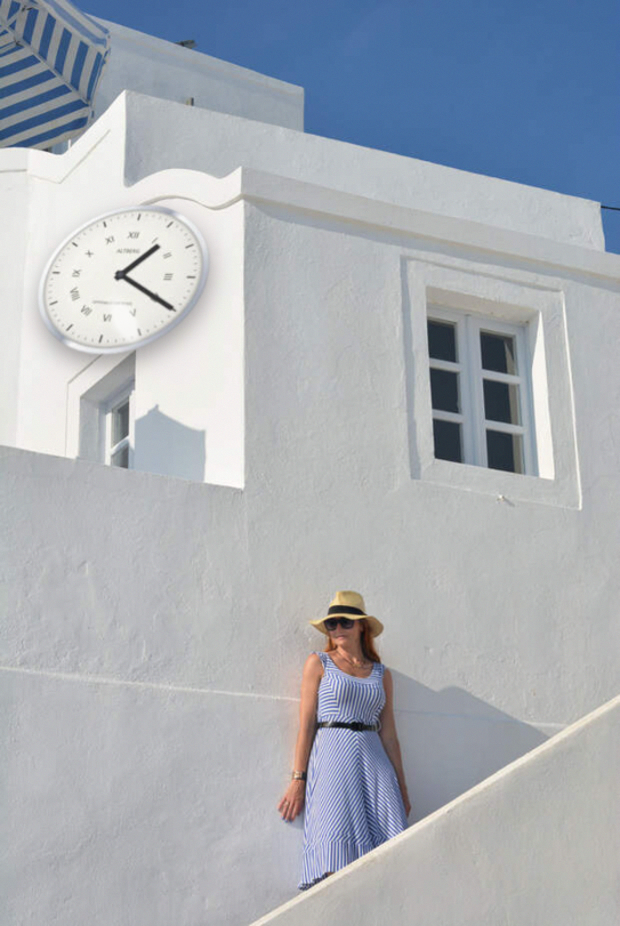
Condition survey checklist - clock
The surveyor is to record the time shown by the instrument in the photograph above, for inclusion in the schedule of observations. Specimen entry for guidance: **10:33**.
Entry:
**1:20**
